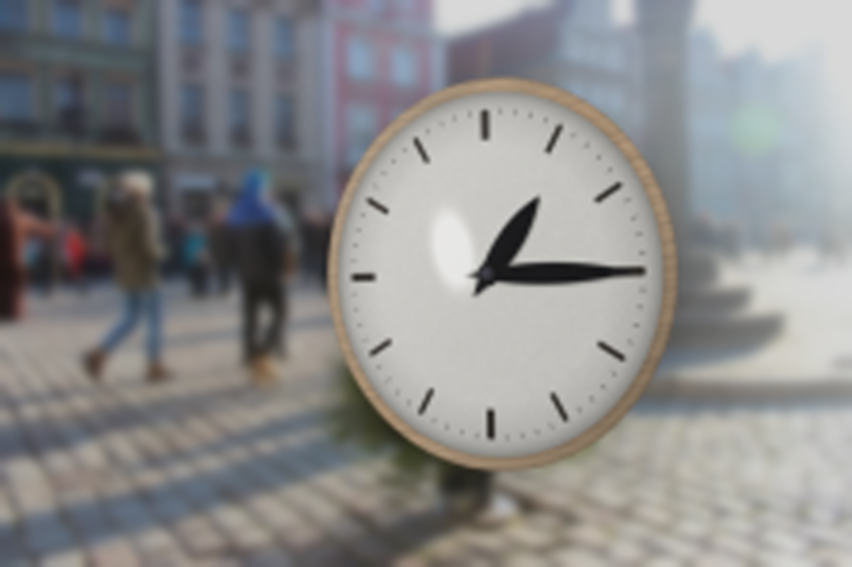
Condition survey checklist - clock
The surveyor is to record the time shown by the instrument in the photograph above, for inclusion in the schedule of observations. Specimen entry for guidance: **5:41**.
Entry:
**1:15**
